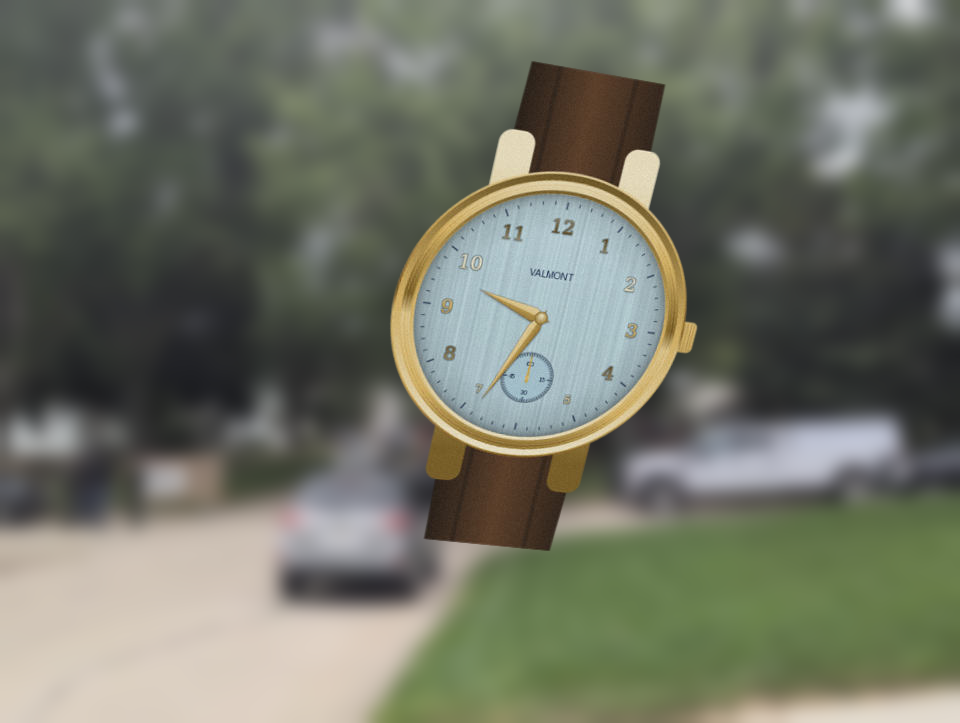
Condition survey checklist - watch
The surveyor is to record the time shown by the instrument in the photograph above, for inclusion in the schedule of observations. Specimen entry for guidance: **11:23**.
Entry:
**9:34**
